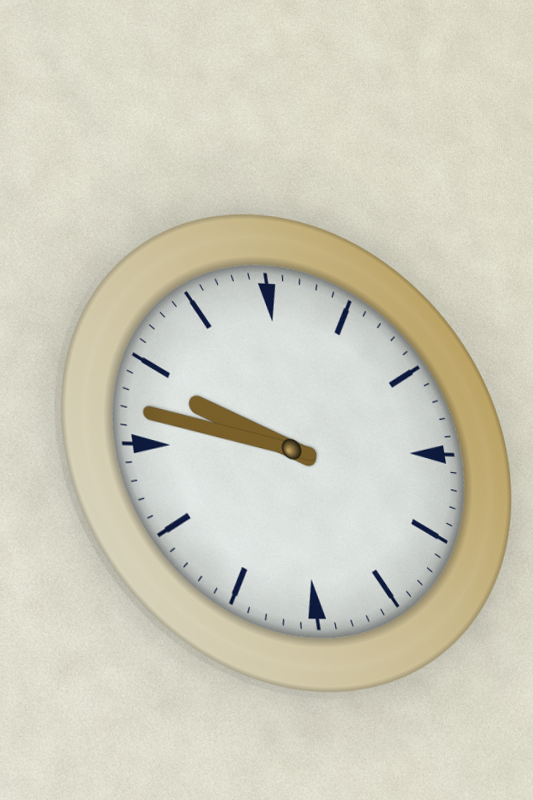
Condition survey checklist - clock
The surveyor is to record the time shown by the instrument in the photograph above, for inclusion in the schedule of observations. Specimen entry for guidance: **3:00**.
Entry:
**9:47**
